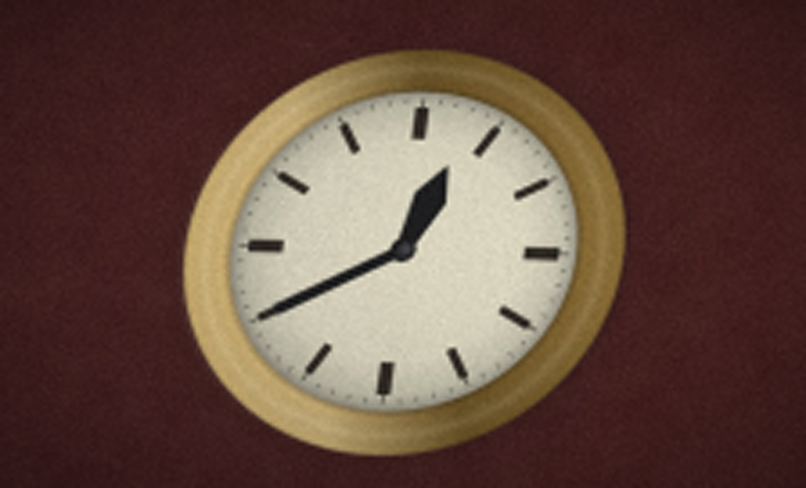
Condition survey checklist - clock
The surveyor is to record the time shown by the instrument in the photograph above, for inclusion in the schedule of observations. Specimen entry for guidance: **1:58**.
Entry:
**12:40**
